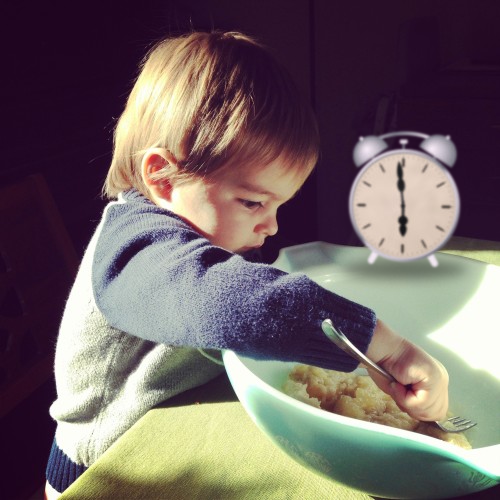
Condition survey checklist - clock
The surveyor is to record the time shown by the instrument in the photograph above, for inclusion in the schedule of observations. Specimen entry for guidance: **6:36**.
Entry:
**5:59**
